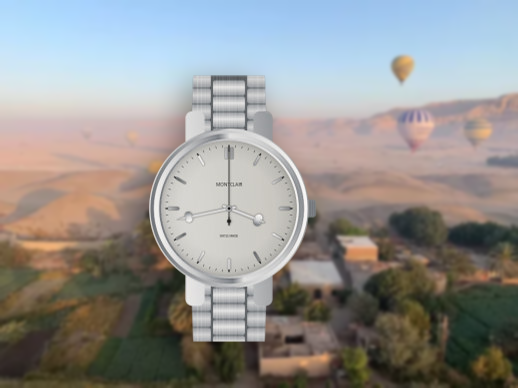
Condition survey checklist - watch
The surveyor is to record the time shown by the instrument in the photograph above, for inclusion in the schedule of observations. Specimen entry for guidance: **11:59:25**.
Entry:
**3:43:00**
